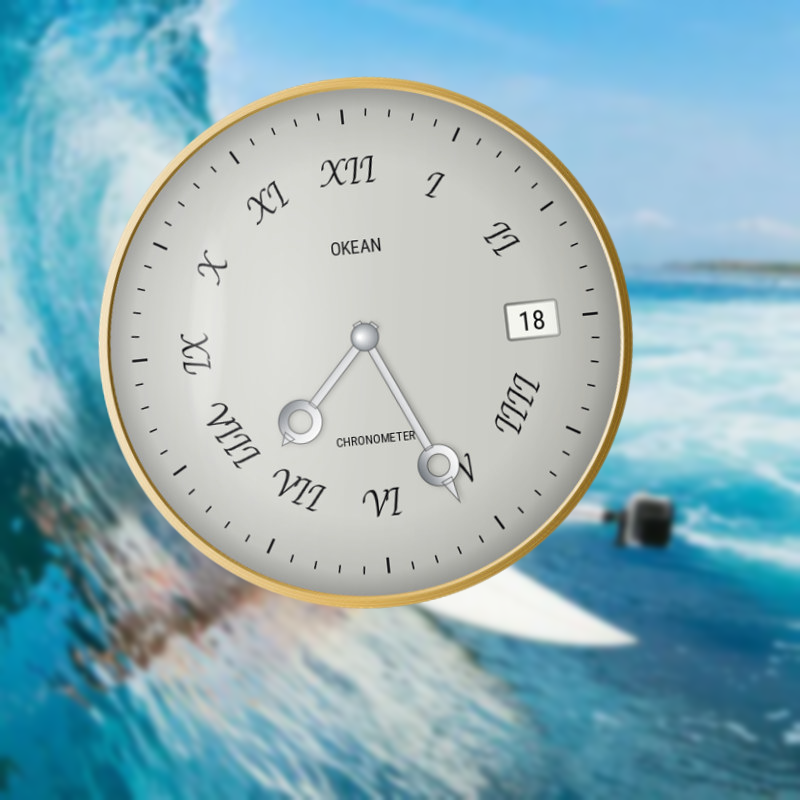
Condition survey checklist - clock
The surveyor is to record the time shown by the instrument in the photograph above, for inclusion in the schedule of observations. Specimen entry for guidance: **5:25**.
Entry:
**7:26**
